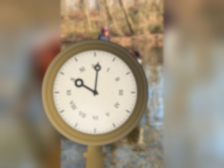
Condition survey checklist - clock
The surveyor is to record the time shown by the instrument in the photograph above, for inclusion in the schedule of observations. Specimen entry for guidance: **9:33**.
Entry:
**10:01**
